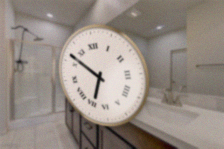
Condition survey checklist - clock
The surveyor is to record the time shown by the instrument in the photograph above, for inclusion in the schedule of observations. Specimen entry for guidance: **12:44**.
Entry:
**6:52**
